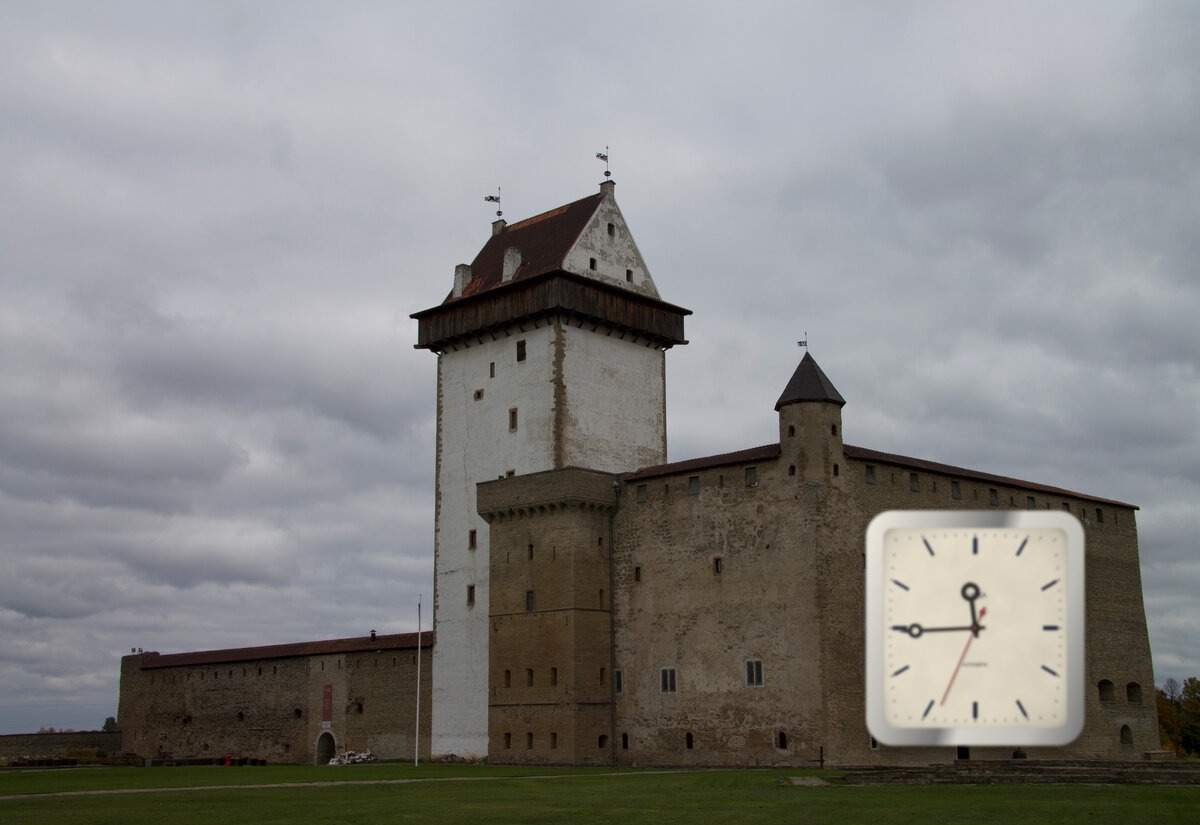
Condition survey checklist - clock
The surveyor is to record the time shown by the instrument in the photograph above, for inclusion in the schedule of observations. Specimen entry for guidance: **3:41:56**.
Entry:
**11:44:34**
